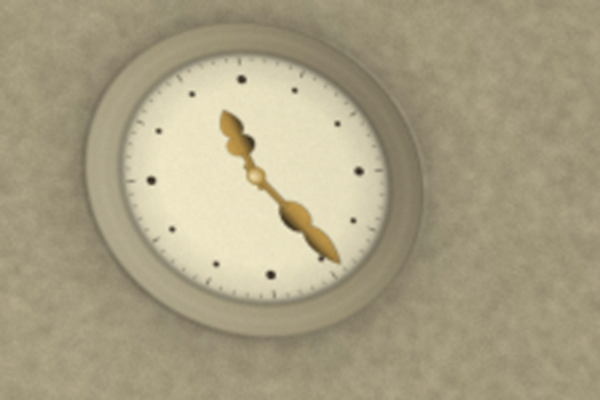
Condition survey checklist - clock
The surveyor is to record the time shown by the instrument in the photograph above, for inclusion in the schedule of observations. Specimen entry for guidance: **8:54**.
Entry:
**11:24**
